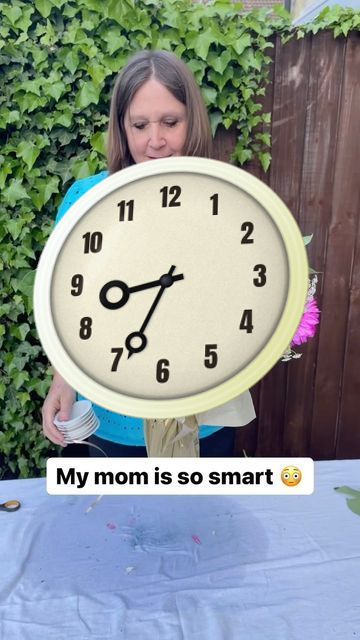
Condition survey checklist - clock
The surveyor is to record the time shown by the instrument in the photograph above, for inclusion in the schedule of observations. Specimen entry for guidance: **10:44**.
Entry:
**8:34**
